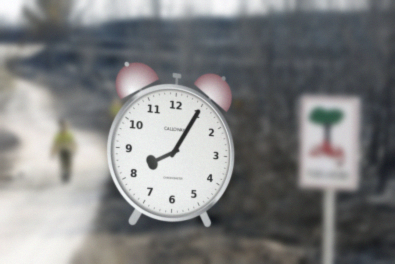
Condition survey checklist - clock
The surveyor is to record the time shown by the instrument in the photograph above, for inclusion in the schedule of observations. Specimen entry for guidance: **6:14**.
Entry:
**8:05**
